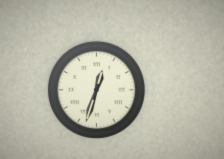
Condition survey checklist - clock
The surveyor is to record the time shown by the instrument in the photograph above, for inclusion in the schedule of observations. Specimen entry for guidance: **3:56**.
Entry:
**12:33**
